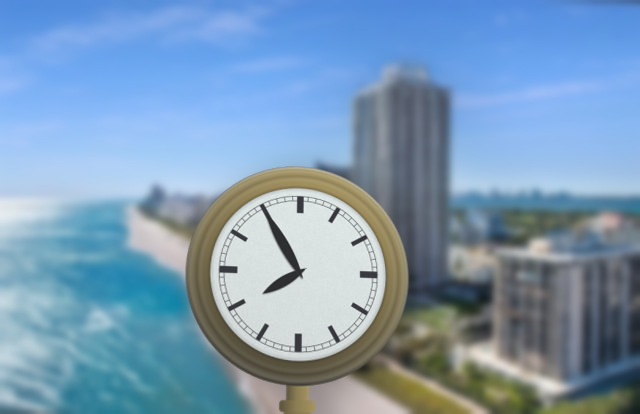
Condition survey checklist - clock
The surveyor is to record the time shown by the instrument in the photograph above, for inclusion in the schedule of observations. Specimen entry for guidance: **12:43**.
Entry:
**7:55**
